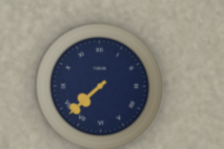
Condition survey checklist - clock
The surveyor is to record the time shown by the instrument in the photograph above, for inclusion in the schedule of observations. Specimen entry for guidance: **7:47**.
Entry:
**7:38**
